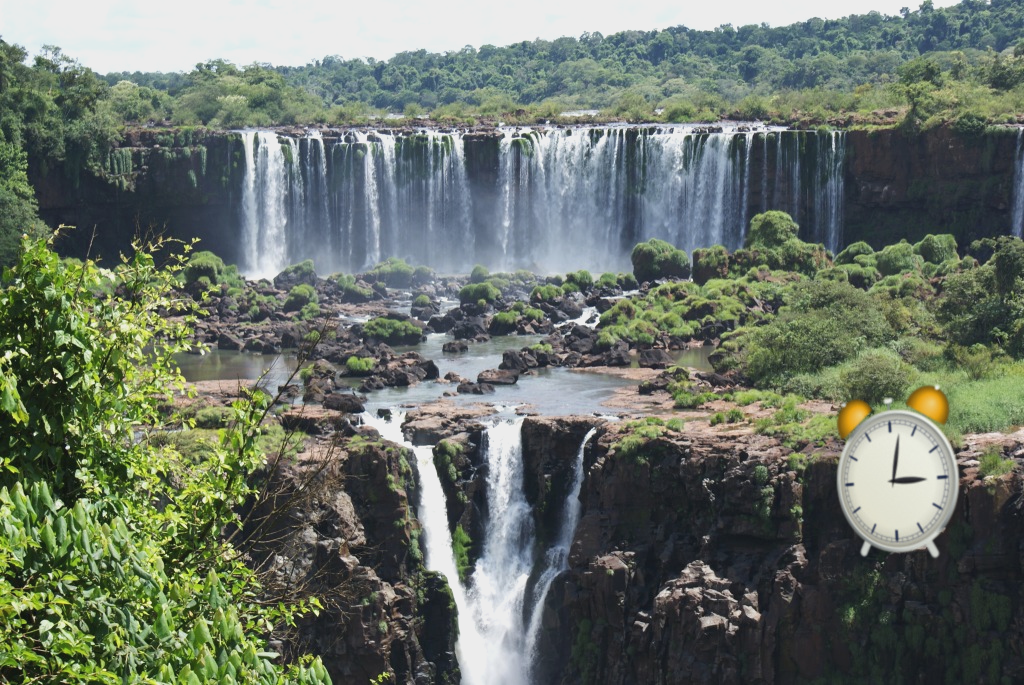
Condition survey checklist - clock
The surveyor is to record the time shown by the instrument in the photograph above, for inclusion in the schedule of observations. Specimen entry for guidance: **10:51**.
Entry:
**3:02**
